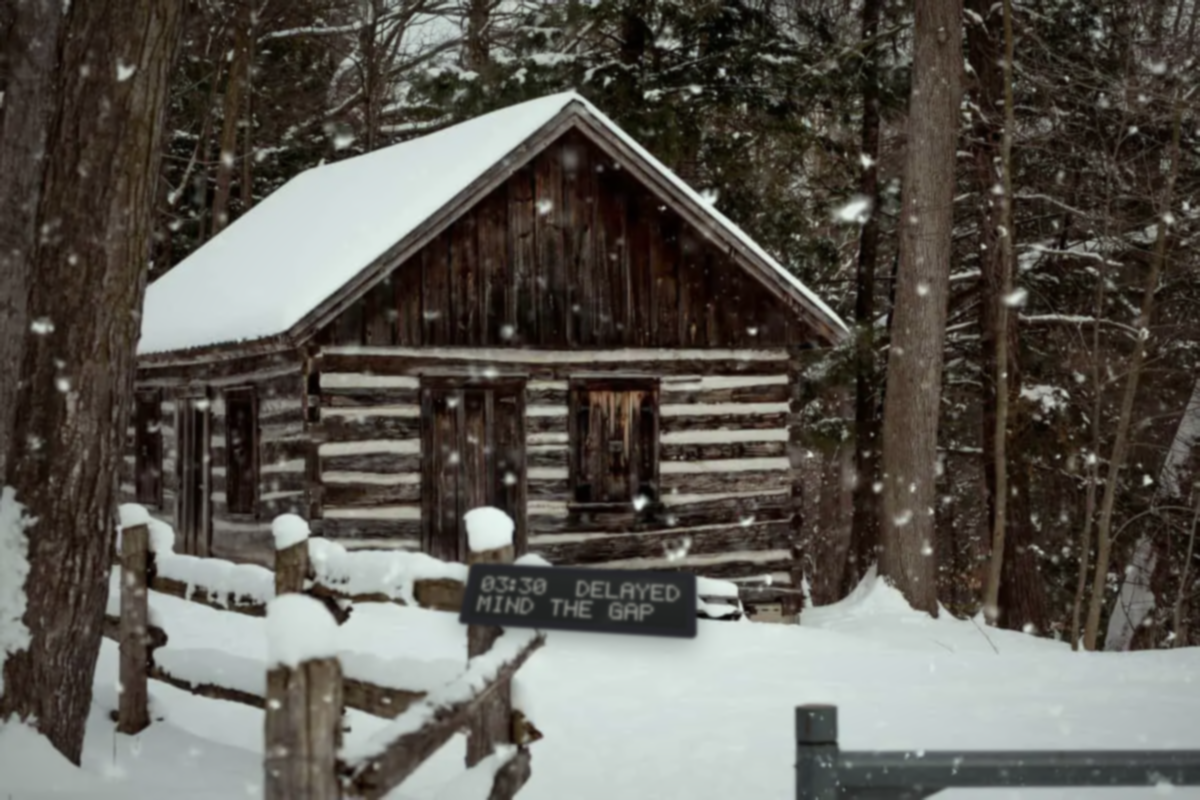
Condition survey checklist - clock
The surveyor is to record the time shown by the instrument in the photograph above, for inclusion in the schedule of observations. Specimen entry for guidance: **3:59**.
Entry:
**3:30**
